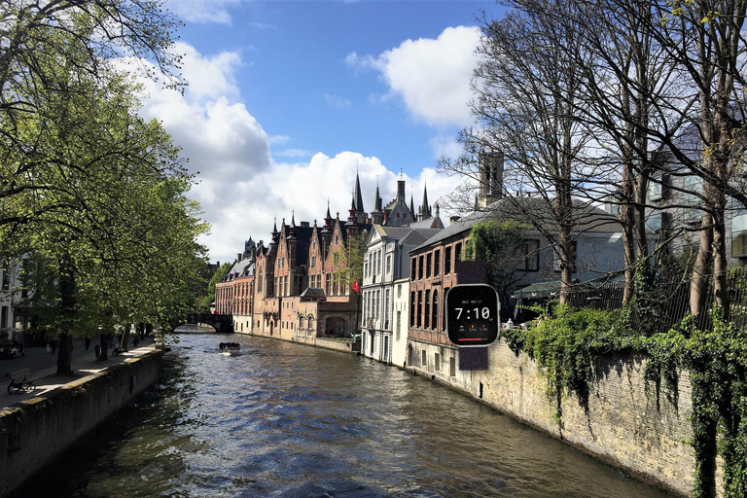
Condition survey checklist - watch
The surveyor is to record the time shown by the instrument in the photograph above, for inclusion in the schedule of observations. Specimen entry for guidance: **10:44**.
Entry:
**7:10**
